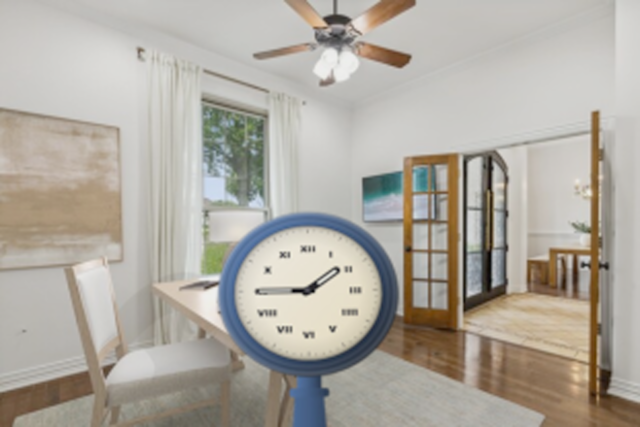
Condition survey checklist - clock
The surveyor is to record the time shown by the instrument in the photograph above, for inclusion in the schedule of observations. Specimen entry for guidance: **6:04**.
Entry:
**1:45**
